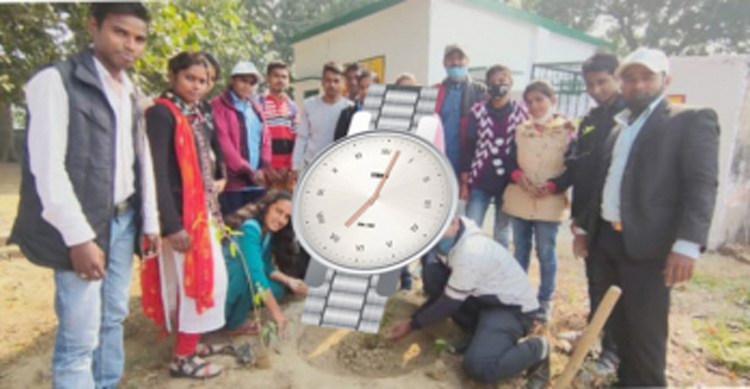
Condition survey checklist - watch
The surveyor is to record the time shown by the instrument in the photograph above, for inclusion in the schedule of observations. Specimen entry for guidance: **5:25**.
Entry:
**7:02**
